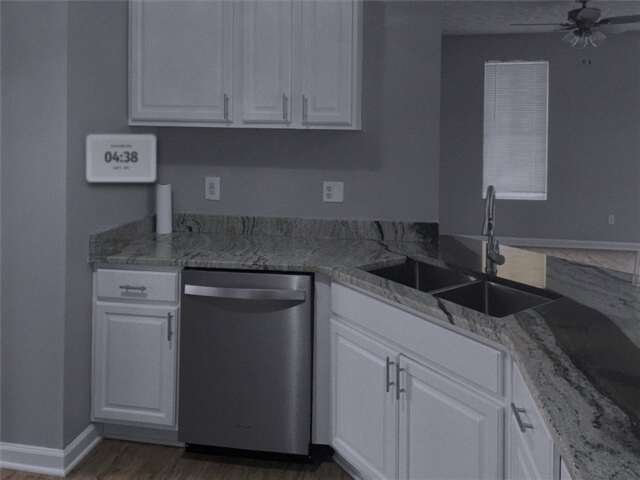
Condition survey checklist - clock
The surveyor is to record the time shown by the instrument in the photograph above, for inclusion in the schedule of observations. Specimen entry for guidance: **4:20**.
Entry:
**4:38**
